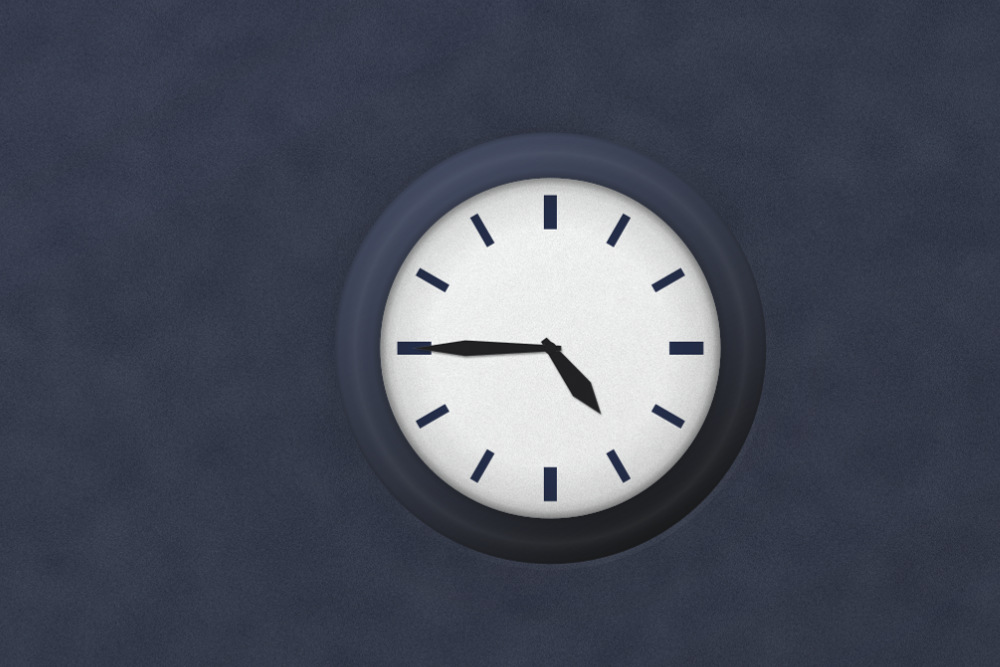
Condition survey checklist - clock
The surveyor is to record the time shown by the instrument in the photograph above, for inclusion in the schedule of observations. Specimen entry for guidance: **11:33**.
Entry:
**4:45**
